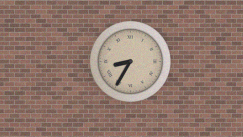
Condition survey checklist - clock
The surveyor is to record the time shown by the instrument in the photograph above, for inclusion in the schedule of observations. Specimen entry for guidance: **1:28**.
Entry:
**8:35**
